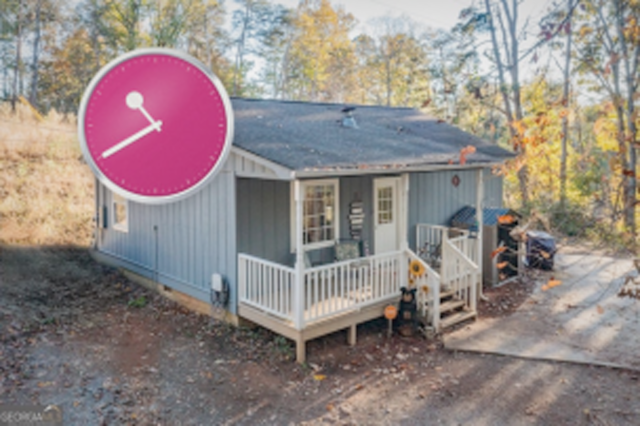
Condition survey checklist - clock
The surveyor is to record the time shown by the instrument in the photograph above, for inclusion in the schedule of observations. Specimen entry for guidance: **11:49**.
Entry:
**10:40**
